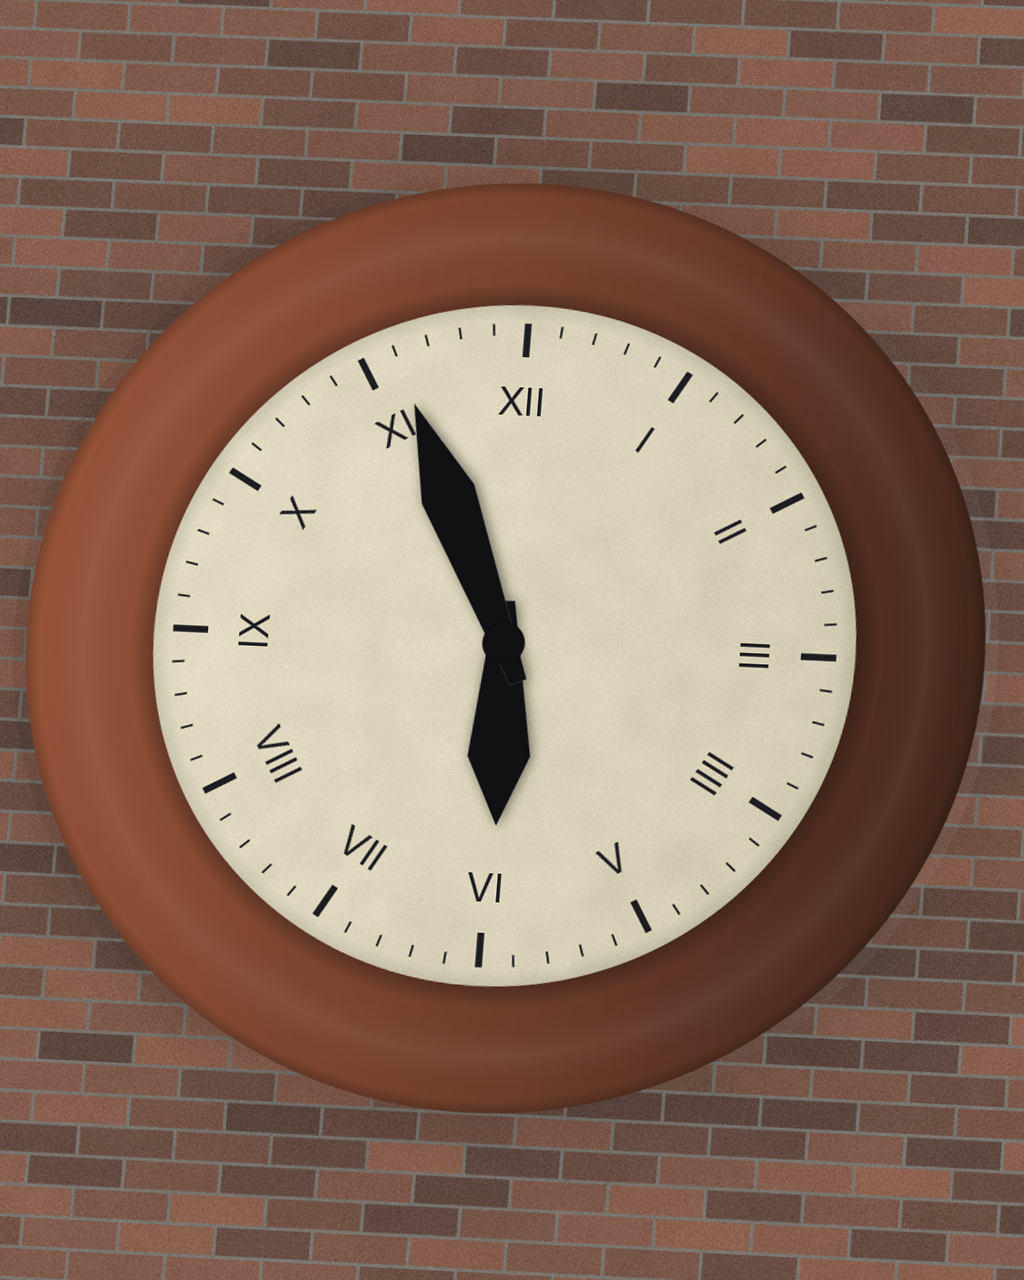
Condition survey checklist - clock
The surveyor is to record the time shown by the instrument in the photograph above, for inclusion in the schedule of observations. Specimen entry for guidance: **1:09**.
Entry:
**5:56**
